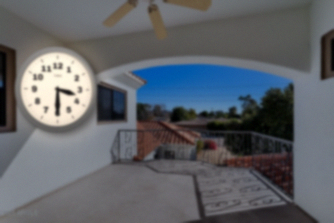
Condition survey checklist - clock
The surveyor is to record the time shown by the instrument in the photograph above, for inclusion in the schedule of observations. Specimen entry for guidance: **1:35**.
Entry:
**3:30**
